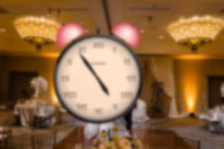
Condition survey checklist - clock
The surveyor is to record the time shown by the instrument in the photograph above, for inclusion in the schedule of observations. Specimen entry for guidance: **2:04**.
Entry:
**4:54**
